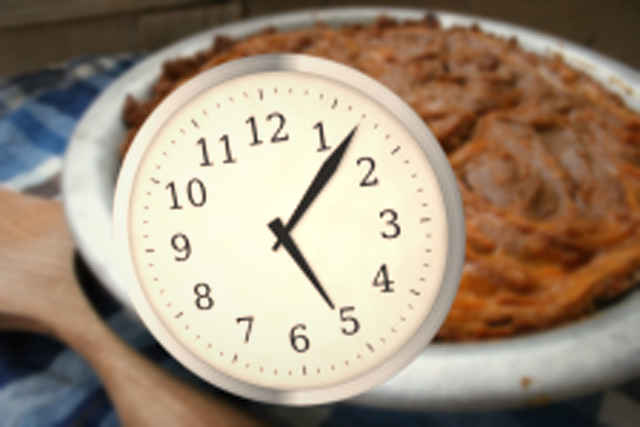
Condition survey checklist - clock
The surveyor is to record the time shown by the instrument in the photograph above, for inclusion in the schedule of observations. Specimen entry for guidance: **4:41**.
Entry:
**5:07**
